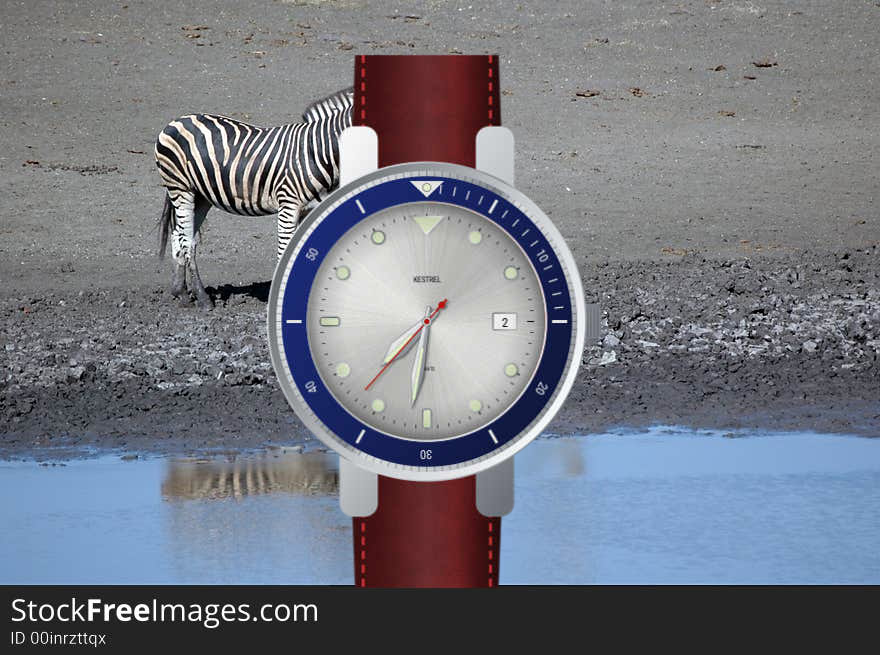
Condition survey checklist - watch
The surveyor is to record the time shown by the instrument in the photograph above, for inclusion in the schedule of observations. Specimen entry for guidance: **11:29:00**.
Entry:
**7:31:37**
